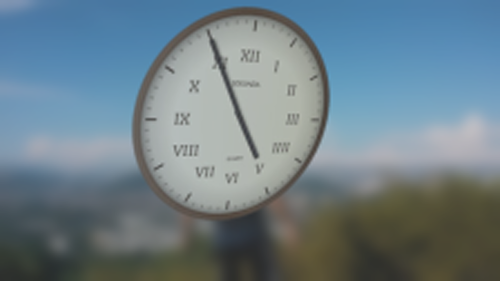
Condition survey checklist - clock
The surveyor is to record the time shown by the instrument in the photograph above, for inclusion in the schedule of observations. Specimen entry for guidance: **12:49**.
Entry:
**4:55**
